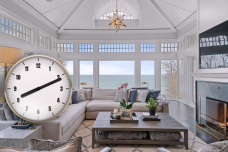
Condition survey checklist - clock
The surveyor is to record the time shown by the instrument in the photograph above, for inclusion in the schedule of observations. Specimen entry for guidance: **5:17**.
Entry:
**8:11**
